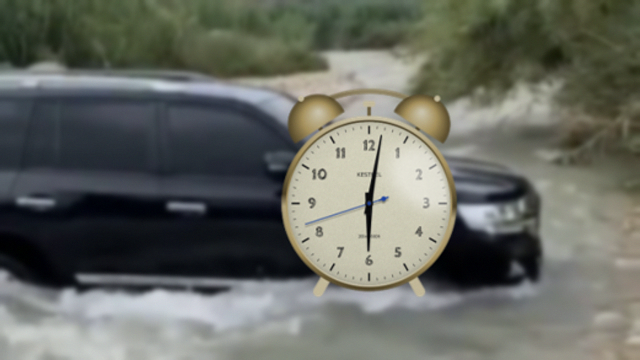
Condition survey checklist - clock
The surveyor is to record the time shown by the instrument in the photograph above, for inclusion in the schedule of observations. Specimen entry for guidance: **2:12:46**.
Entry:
**6:01:42**
